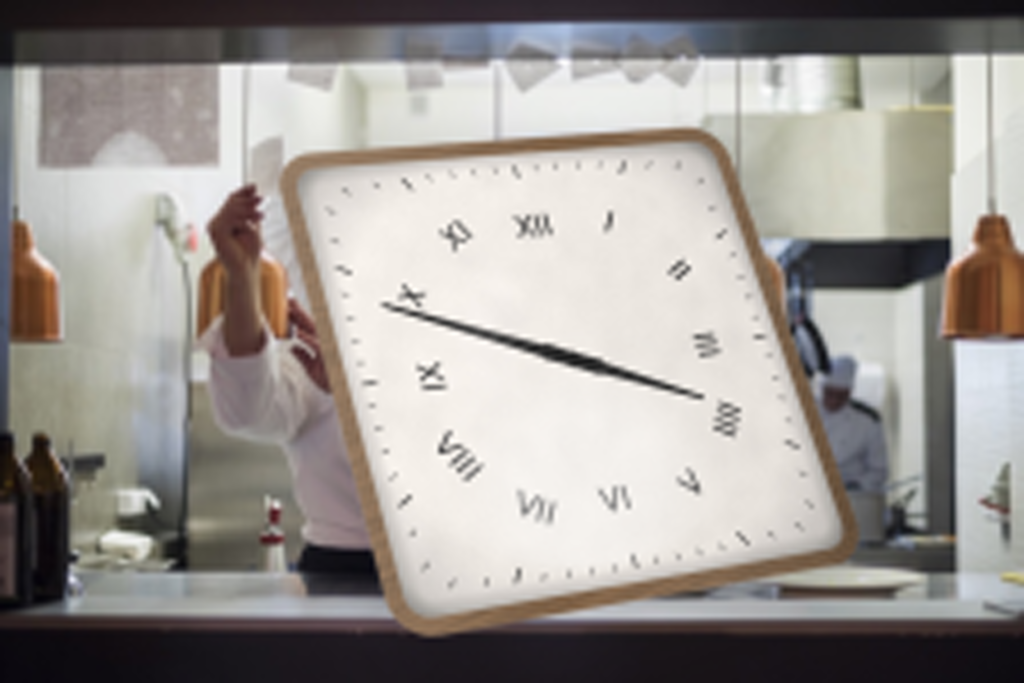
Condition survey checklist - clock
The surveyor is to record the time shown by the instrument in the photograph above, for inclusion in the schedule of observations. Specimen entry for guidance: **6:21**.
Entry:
**3:49**
